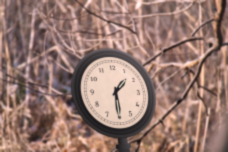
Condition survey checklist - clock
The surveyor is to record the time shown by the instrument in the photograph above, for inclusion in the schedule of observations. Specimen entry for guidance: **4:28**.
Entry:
**1:30**
